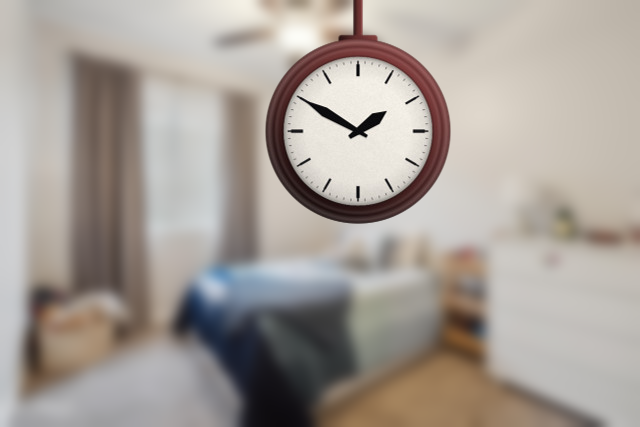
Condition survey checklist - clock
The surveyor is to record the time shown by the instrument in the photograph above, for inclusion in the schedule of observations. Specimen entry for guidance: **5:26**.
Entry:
**1:50**
